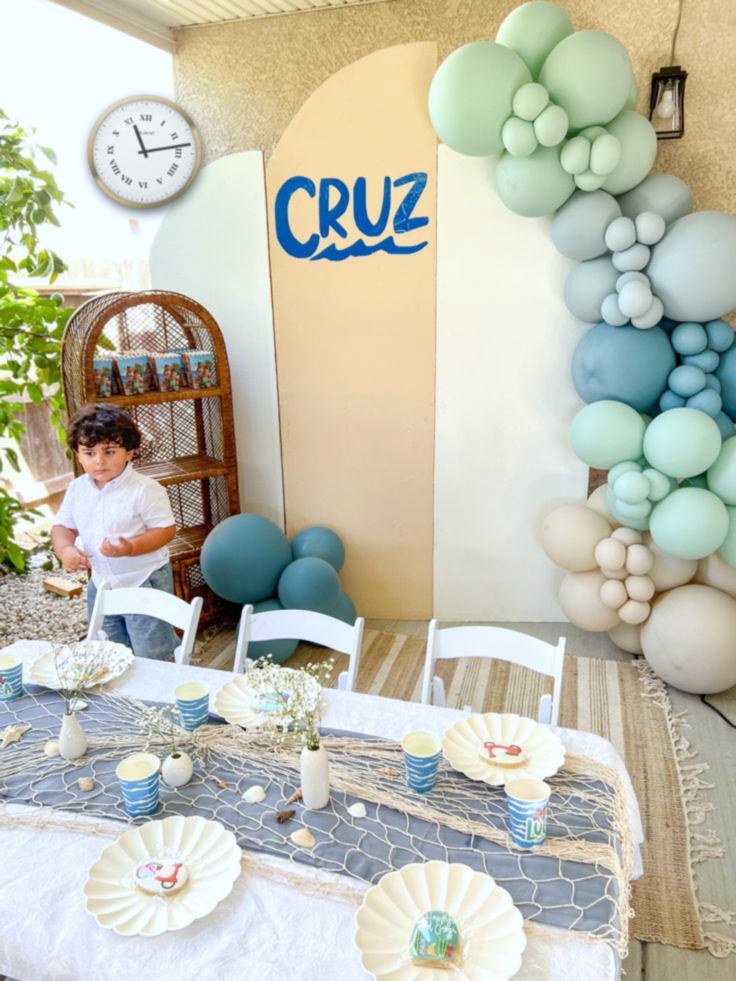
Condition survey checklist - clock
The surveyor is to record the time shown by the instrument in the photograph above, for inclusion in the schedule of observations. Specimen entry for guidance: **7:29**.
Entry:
**11:13**
